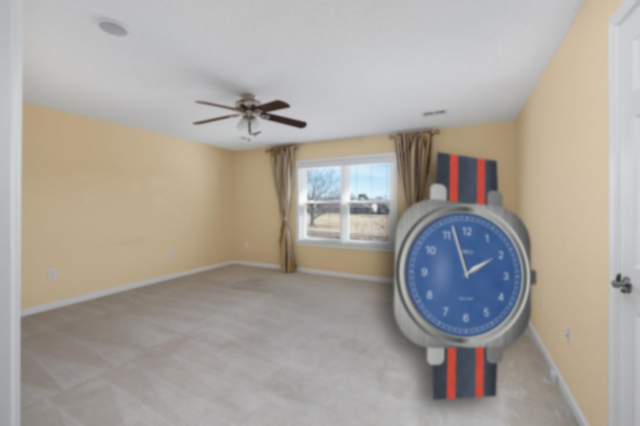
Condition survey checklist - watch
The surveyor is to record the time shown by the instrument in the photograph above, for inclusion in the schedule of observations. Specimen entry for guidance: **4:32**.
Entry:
**1:57**
